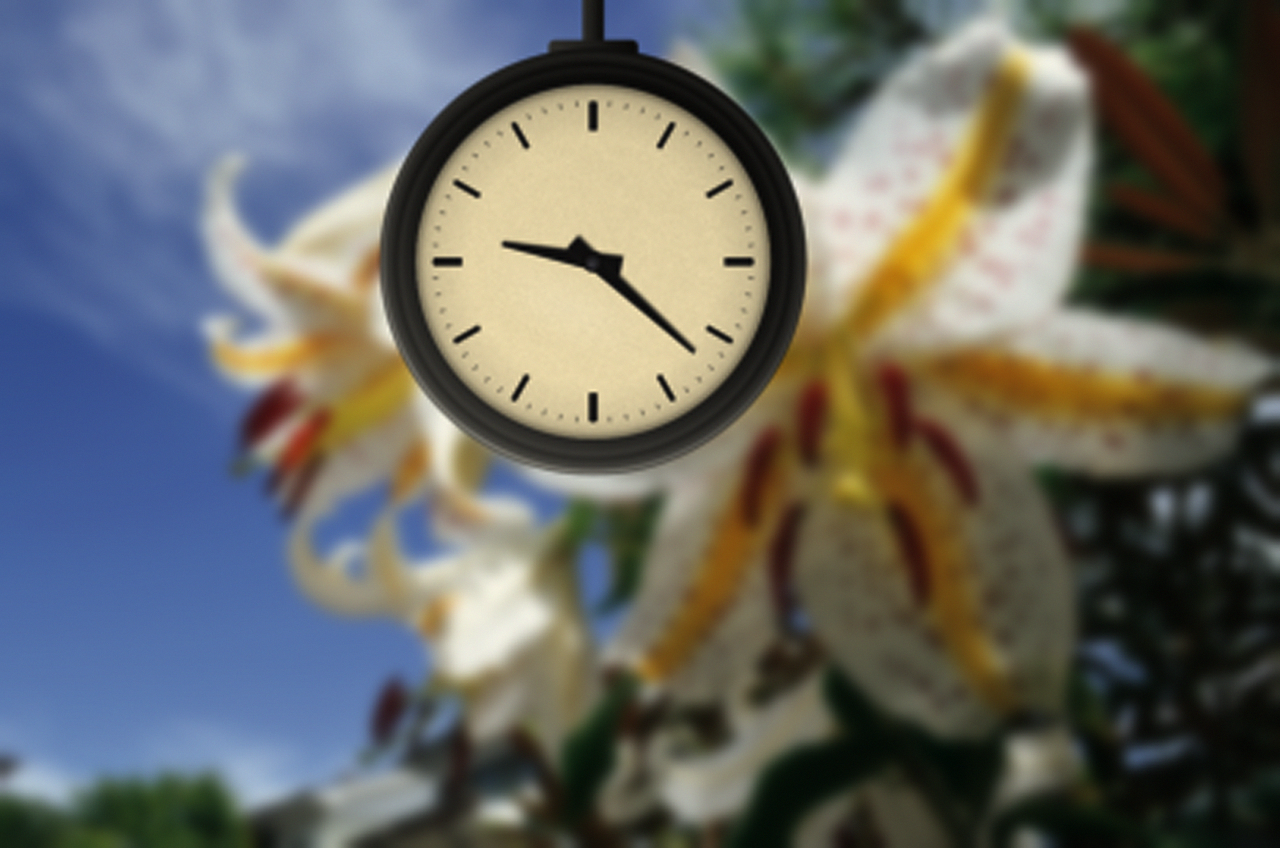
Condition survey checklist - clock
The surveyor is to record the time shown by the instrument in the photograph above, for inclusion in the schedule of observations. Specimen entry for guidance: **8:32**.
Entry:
**9:22**
